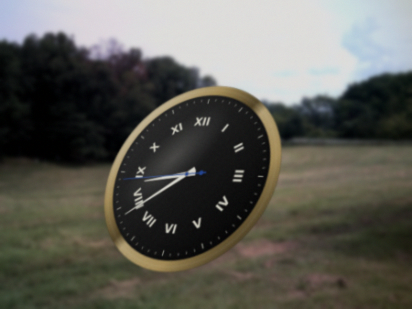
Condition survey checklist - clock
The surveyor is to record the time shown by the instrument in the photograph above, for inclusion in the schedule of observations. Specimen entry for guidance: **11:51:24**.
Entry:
**8:38:44**
